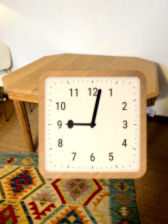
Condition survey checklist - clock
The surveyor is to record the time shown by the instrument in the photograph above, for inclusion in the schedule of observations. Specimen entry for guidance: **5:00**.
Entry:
**9:02**
